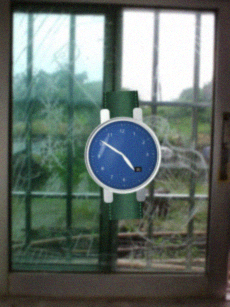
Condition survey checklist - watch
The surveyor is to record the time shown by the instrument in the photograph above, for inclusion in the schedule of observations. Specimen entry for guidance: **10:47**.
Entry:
**4:51**
